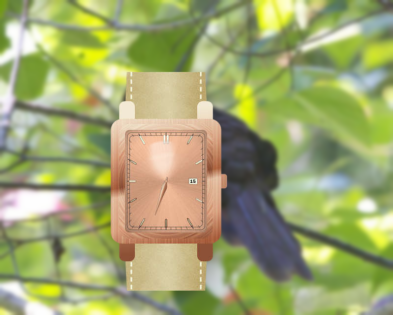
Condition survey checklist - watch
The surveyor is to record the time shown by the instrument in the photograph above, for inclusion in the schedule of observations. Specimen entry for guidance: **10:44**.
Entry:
**6:33**
